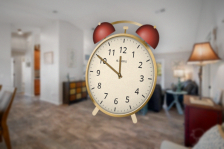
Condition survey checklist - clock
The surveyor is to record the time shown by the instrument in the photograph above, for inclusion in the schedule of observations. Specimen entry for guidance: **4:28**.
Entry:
**11:50**
